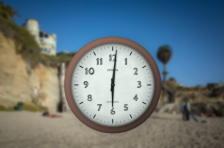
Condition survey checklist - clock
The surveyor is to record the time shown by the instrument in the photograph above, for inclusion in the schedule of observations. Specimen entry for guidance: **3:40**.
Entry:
**6:01**
